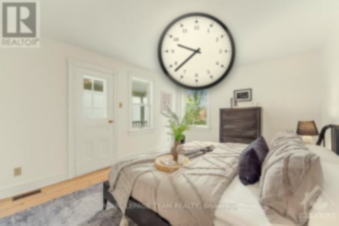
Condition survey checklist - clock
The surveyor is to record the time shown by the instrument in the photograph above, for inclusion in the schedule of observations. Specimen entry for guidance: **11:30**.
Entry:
**9:38**
